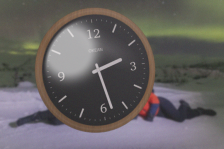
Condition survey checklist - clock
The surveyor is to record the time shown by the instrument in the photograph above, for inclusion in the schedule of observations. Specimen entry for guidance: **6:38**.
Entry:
**2:28**
